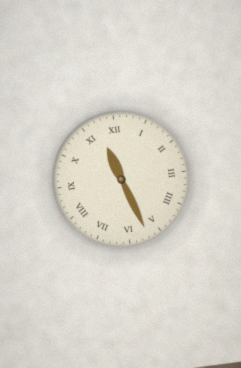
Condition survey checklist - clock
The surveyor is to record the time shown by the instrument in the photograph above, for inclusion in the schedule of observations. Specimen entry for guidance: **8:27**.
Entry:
**11:27**
